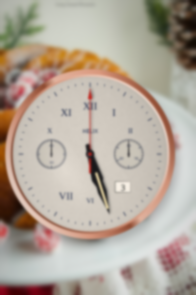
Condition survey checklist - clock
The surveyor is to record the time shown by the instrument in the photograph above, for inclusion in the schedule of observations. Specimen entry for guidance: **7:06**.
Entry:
**5:27**
